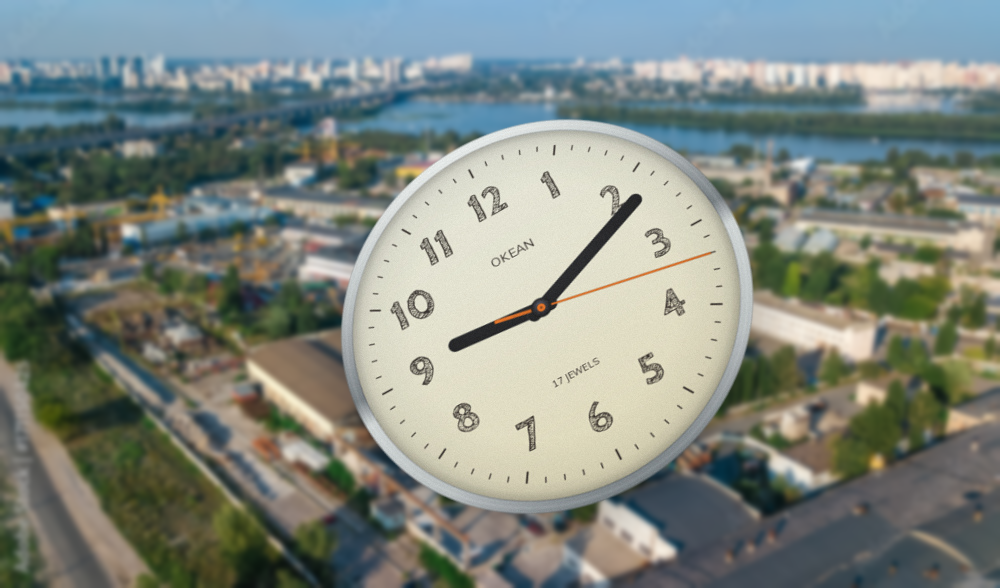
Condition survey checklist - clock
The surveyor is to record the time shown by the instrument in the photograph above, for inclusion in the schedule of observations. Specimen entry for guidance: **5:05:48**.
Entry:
**9:11:17**
